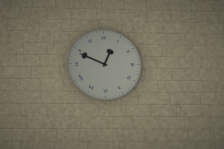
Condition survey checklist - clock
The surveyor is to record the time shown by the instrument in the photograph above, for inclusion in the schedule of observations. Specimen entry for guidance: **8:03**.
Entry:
**12:49**
